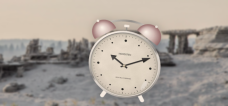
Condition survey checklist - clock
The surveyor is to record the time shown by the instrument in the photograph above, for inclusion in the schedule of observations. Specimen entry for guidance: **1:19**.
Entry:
**10:11**
